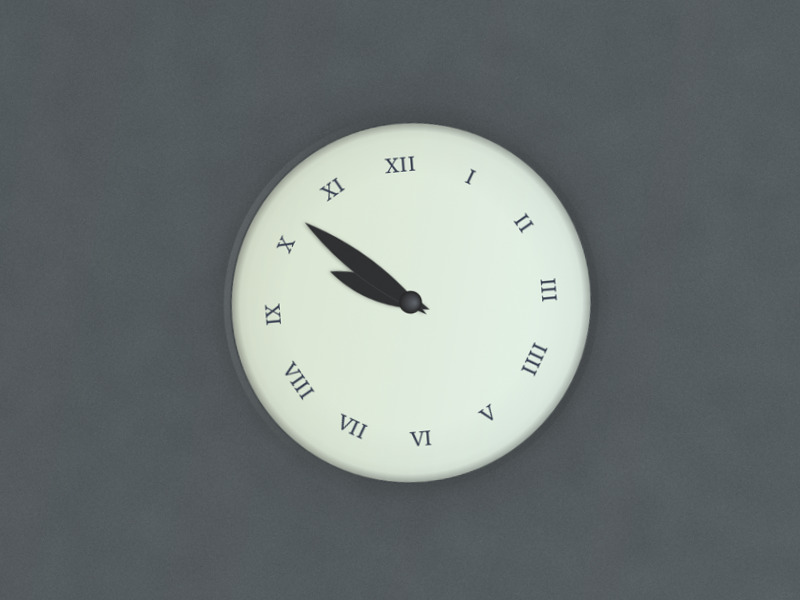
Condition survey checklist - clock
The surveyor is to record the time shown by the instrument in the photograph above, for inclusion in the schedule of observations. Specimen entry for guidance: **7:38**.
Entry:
**9:52**
